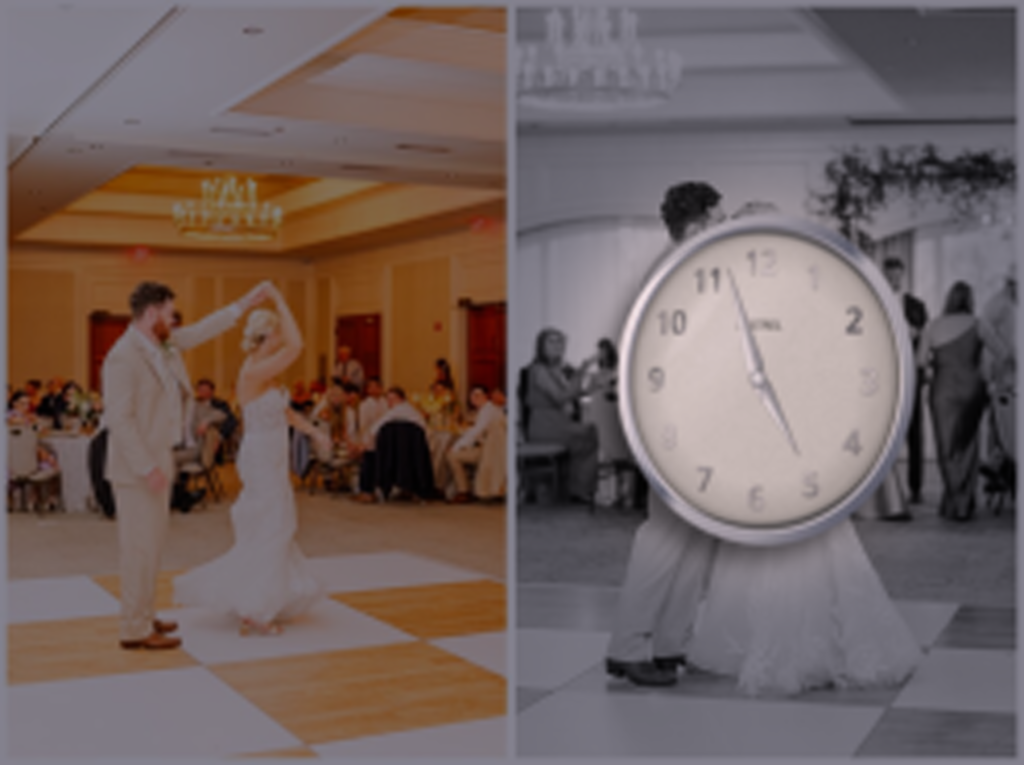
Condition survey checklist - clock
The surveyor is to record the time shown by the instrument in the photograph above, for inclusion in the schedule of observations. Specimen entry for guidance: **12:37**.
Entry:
**4:57**
